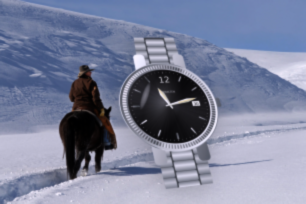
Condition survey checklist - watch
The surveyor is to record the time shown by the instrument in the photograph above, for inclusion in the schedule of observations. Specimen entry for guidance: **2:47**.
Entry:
**11:13**
